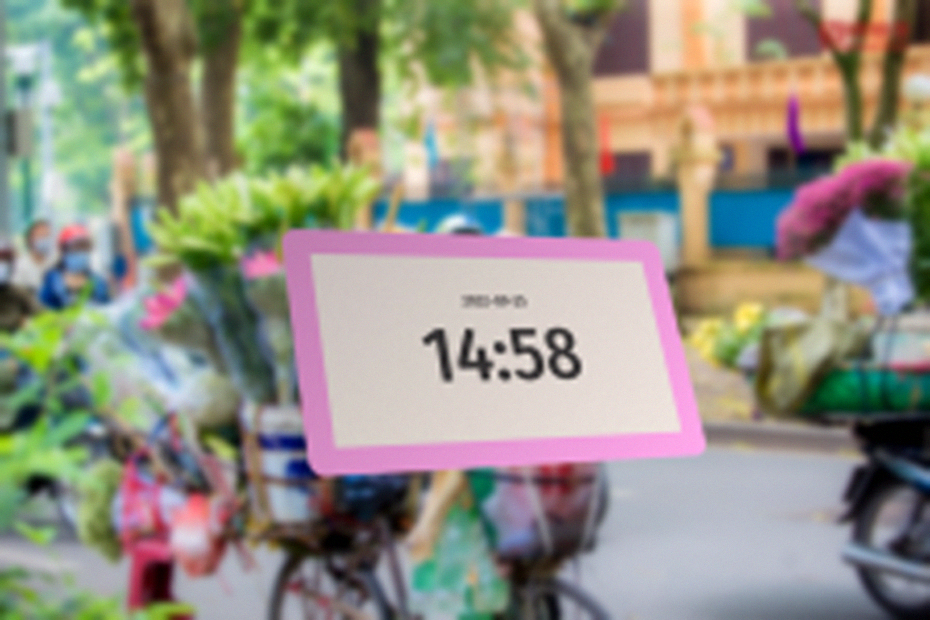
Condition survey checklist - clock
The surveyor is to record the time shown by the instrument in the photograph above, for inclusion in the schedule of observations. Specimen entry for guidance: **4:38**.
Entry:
**14:58**
